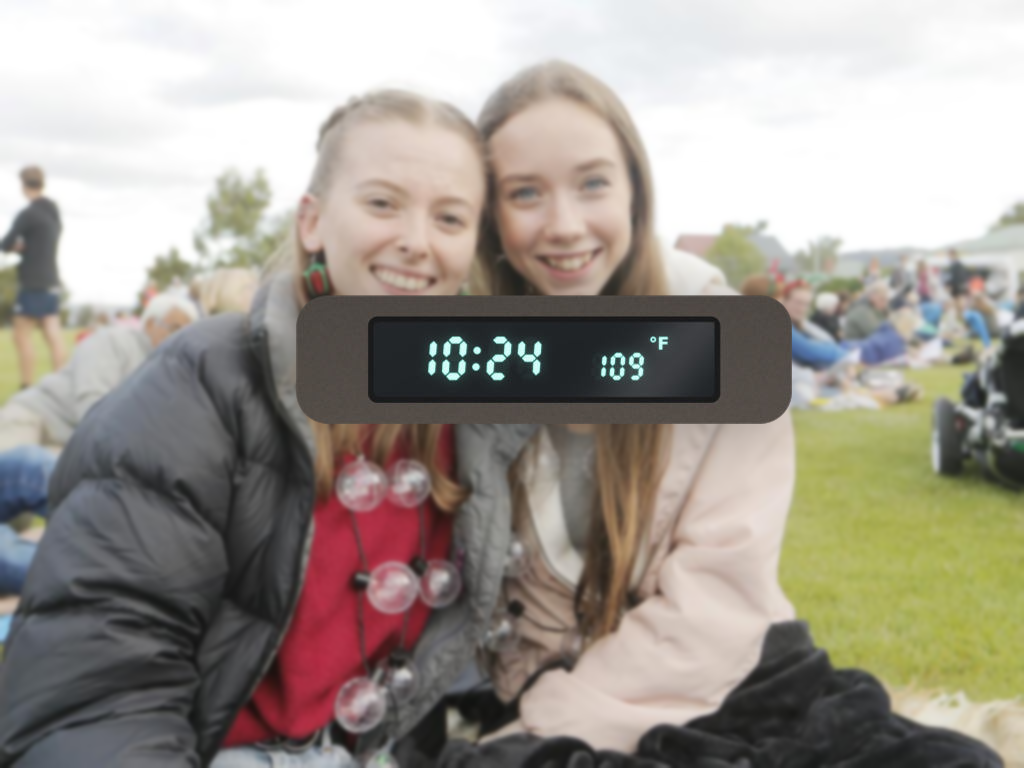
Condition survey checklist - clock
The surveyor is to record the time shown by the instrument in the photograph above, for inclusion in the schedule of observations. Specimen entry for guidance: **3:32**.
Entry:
**10:24**
